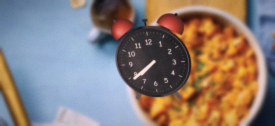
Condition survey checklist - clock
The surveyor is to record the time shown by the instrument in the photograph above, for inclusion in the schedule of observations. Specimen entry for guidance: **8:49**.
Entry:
**7:39**
